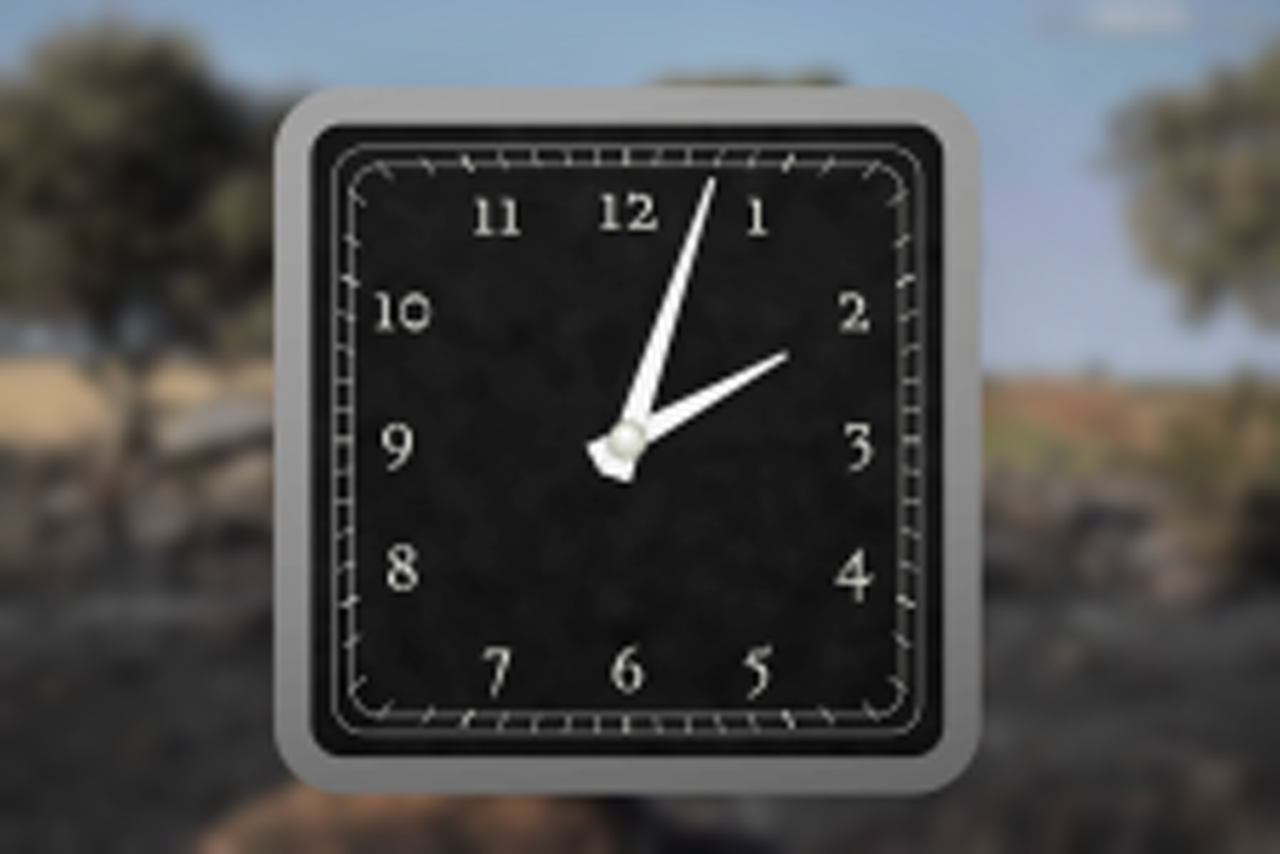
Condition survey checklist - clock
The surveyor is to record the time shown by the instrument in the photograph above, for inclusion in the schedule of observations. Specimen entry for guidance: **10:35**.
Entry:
**2:03**
